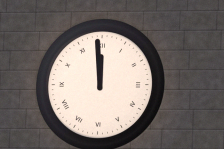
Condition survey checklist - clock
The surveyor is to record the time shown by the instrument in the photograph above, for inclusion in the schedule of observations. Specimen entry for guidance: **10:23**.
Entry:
**11:59**
